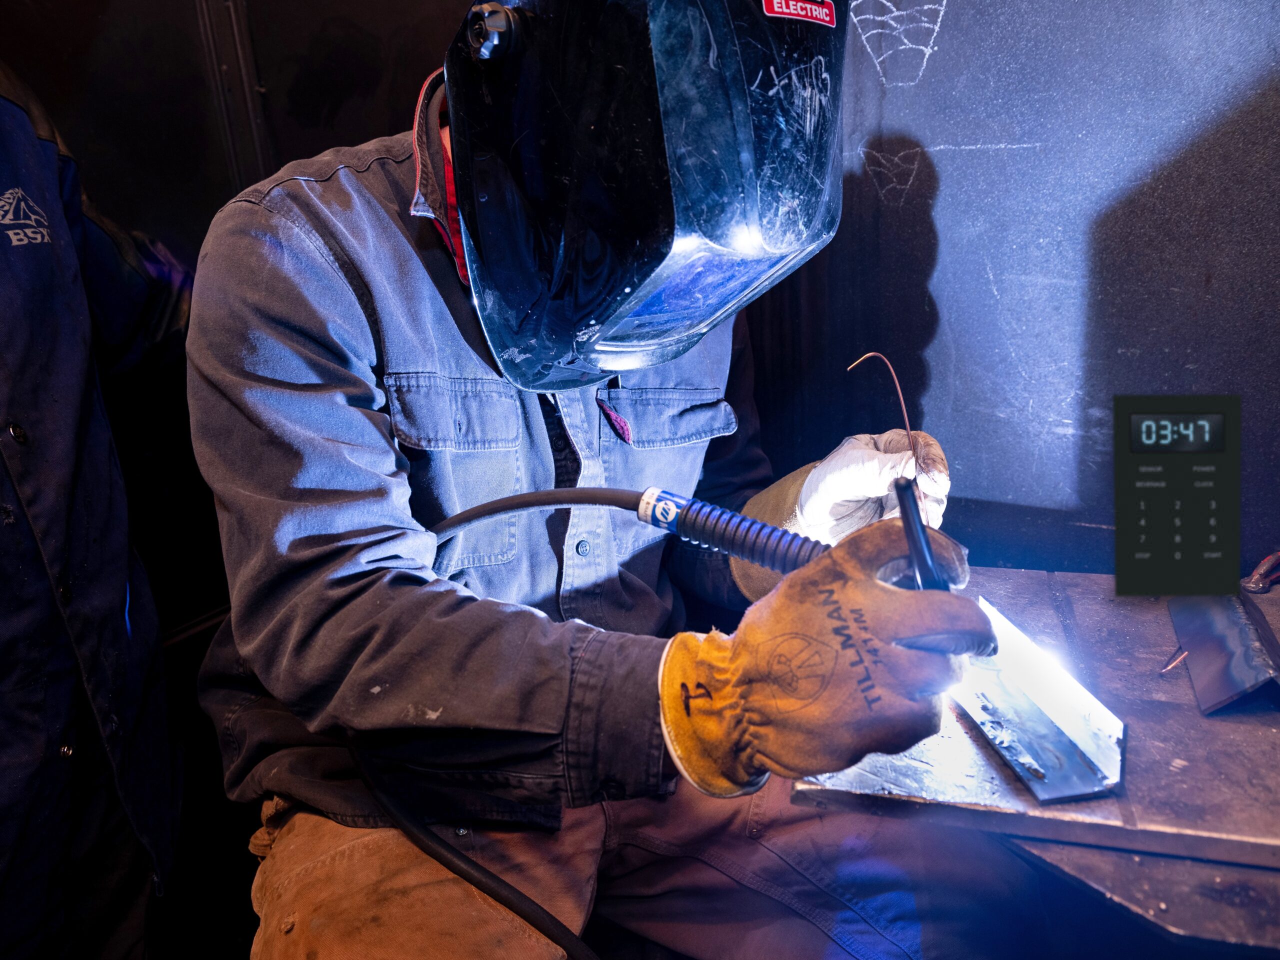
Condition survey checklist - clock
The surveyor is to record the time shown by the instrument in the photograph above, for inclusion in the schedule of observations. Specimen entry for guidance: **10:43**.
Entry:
**3:47**
